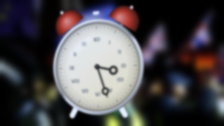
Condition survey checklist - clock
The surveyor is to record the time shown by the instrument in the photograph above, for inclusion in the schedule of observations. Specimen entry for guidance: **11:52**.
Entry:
**3:27**
